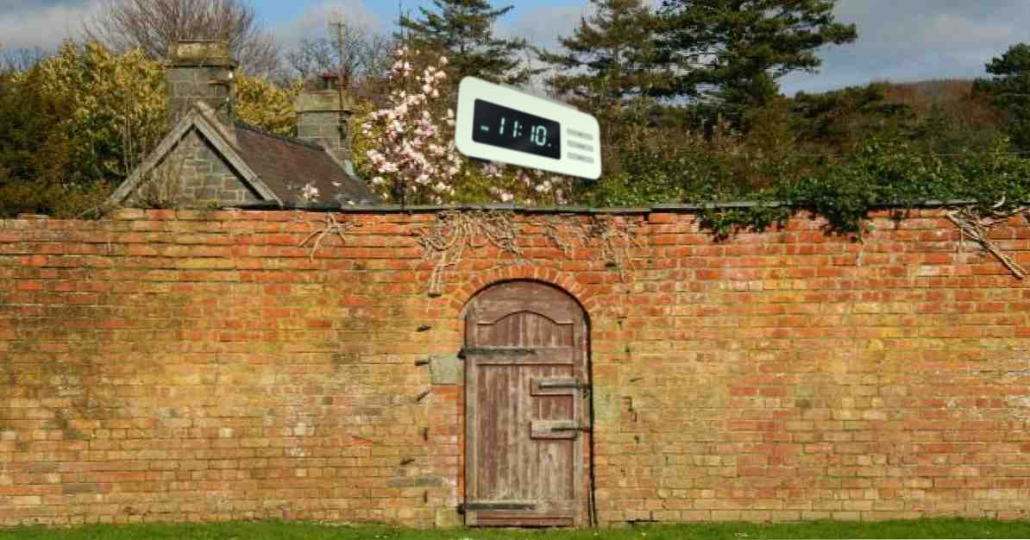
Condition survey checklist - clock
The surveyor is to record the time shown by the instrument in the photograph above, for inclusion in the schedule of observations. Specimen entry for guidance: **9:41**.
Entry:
**11:10**
